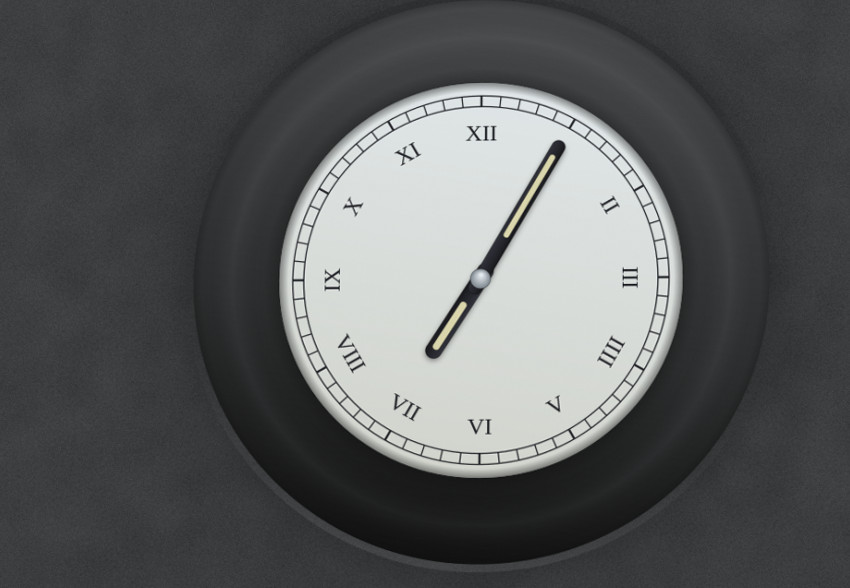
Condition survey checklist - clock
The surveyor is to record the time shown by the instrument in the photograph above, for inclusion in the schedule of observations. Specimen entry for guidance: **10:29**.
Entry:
**7:05**
